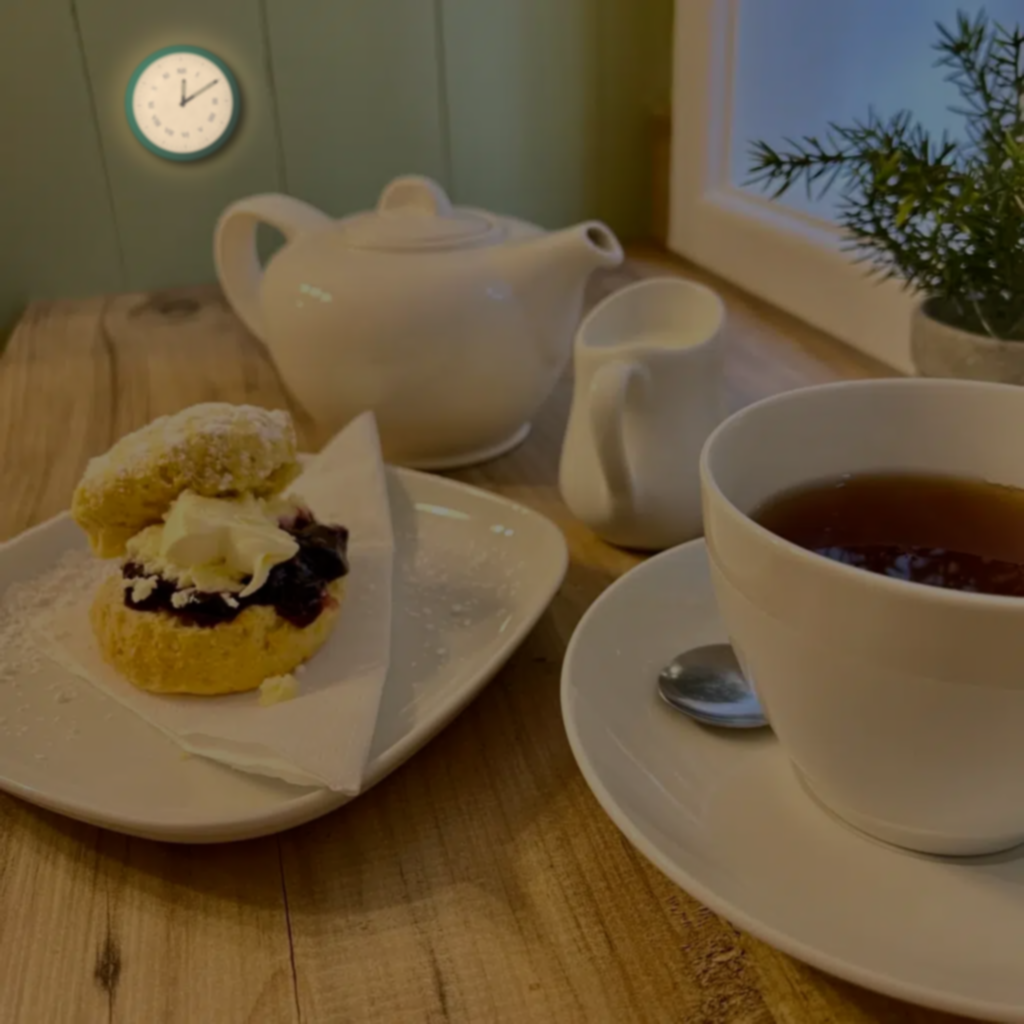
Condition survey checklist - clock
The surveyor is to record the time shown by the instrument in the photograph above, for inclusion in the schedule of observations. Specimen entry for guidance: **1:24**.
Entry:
**12:10**
